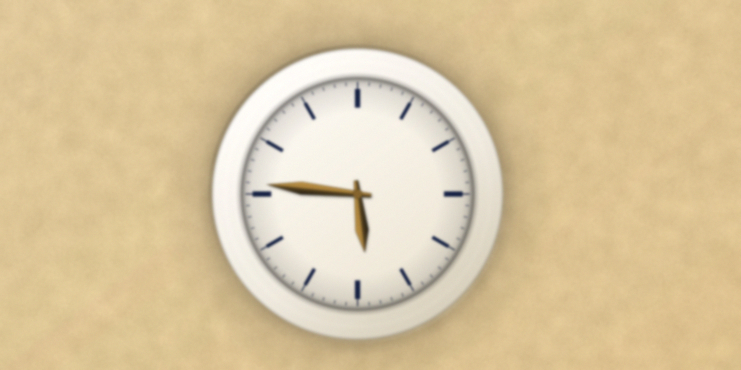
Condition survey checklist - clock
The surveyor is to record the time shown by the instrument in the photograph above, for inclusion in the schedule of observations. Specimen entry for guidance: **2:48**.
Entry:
**5:46**
